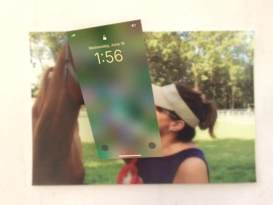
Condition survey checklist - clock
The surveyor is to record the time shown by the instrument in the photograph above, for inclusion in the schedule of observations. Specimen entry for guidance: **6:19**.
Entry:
**1:56**
